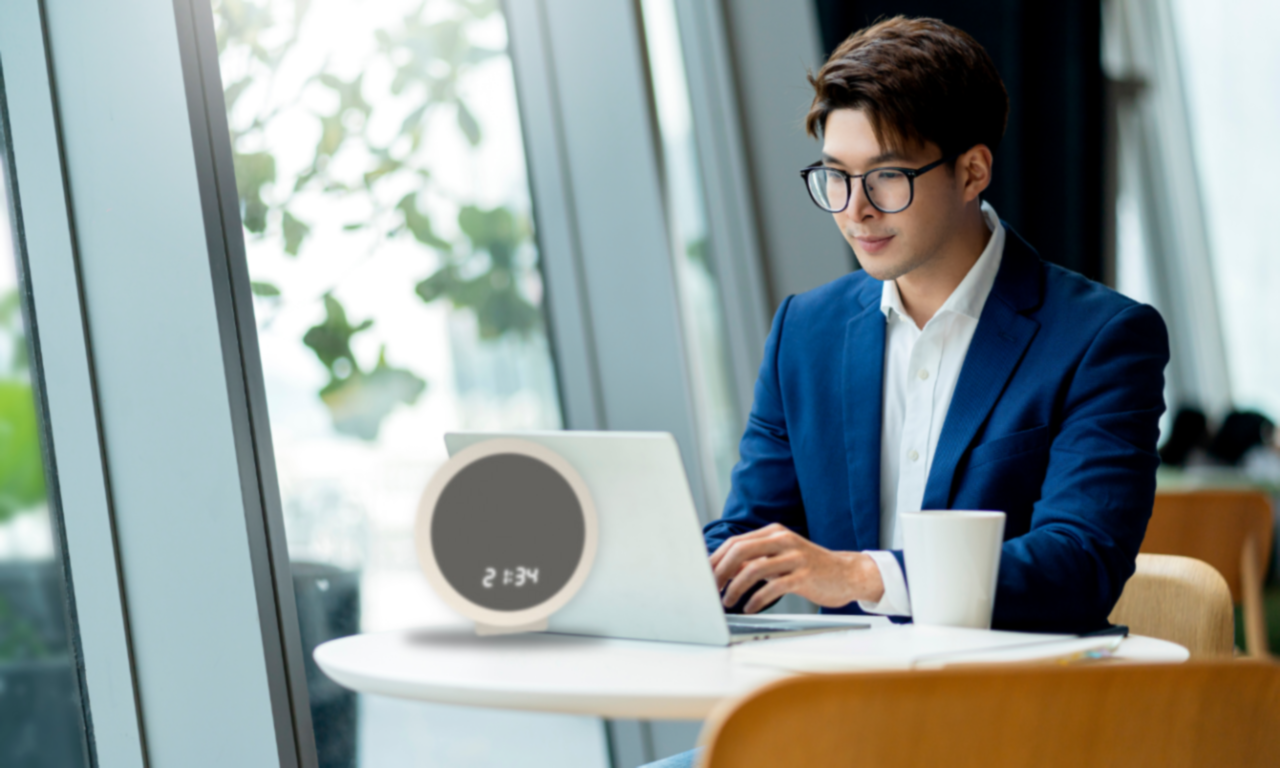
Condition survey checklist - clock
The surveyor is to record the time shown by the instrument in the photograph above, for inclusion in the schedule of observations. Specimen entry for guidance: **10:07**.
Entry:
**21:34**
